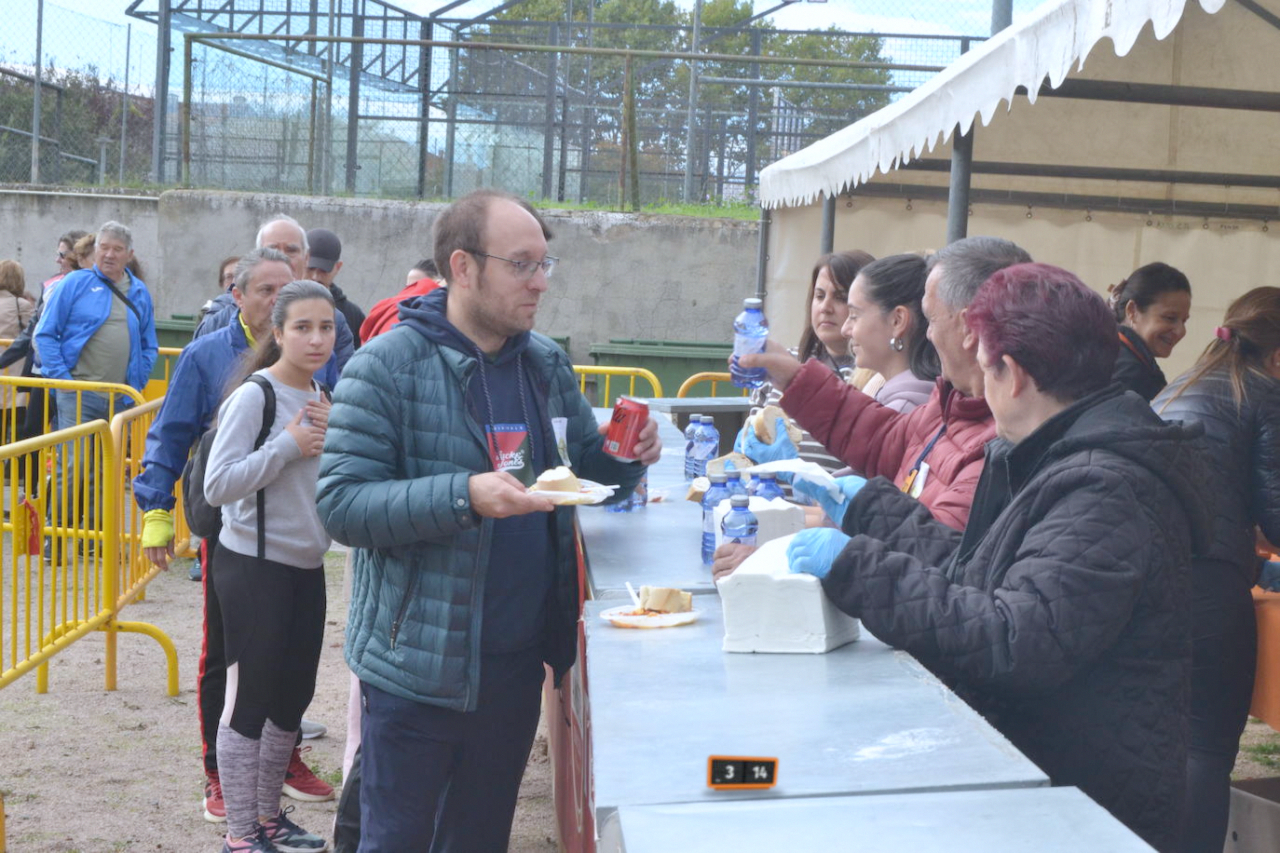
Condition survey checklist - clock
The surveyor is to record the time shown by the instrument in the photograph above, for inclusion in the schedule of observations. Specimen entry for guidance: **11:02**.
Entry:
**3:14**
